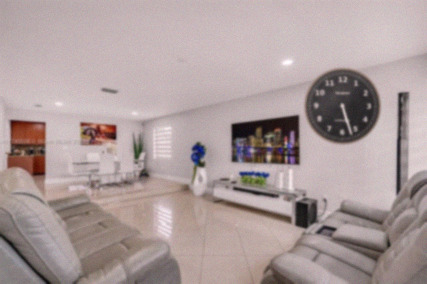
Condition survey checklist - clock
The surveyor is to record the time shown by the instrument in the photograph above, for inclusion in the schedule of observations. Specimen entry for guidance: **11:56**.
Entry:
**5:27**
